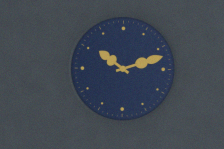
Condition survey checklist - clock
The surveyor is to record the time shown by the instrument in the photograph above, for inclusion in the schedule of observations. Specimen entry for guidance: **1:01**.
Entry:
**10:12**
